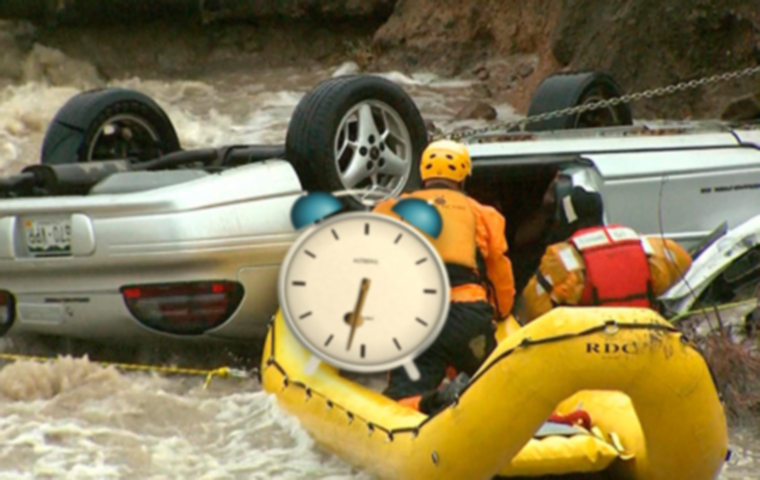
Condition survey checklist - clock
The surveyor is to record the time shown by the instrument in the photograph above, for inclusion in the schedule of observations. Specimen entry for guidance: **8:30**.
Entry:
**6:32**
